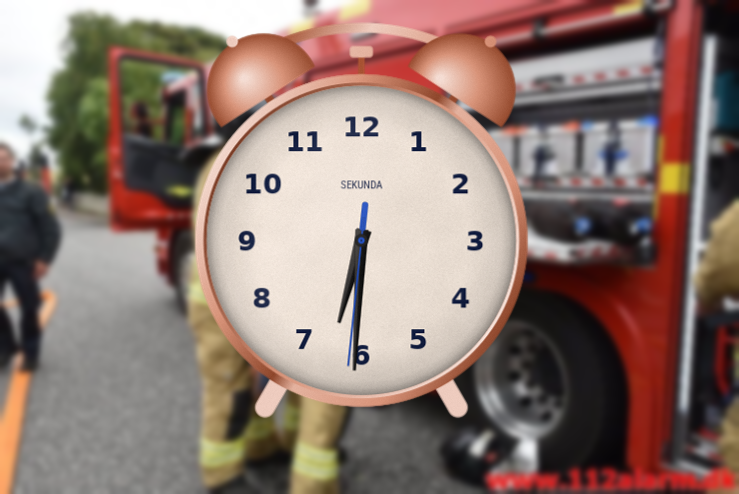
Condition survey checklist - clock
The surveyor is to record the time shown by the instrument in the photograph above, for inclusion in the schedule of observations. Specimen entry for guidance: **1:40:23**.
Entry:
**6:30:31**
